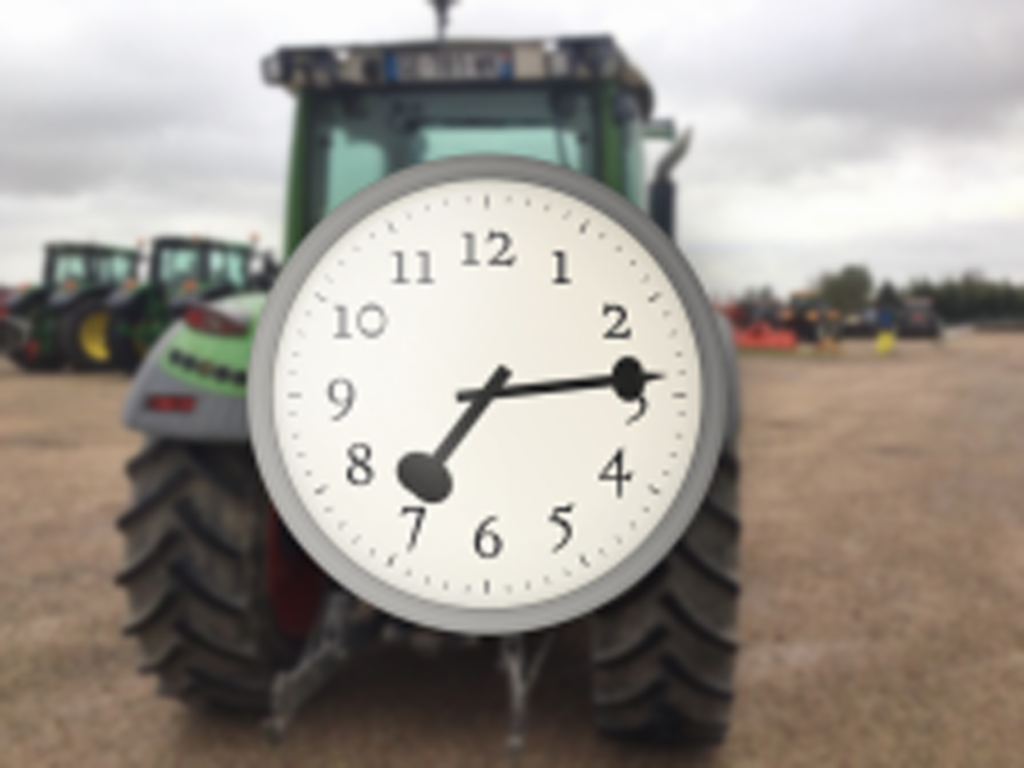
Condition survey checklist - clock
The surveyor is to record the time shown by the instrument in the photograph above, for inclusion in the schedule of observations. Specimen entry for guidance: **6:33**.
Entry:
**7:14**
